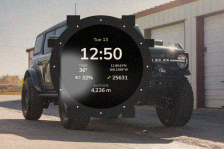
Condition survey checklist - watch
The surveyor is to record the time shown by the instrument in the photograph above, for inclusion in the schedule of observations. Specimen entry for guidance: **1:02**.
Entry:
**12:50**
